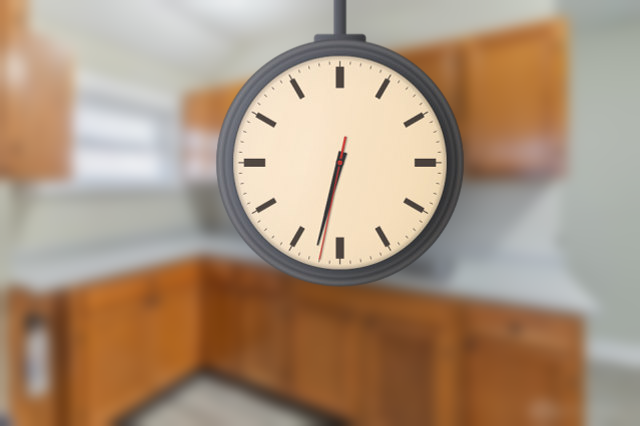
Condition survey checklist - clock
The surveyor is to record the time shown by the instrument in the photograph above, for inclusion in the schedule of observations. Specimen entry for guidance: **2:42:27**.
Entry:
**6:32:32**
